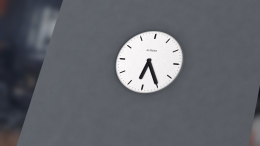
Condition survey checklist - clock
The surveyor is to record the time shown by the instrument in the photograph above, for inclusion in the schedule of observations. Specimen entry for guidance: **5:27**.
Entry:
**6:25**
